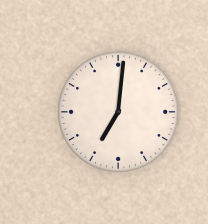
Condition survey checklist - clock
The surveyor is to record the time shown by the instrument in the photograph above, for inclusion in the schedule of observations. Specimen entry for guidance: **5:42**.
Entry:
**7:01**
